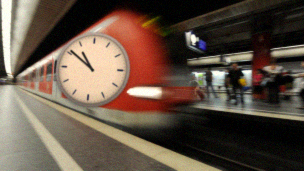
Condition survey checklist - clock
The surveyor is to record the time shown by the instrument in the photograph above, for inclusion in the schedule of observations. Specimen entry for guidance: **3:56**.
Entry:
**10:51**
